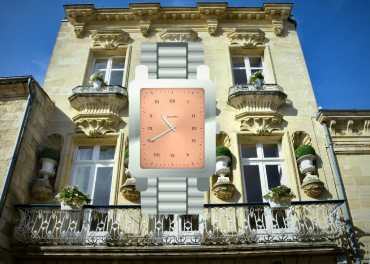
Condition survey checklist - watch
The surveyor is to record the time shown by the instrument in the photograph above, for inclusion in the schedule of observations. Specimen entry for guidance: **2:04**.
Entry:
**10:40**
